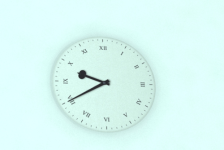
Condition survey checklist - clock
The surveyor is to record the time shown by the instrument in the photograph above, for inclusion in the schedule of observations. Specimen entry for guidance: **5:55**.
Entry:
**9:40**
